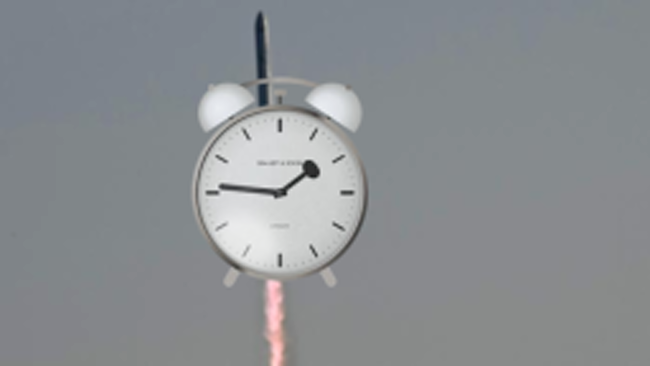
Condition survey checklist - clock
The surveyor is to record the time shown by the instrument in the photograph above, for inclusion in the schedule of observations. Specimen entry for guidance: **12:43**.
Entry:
**1:46**
